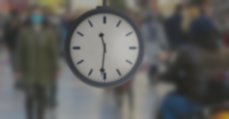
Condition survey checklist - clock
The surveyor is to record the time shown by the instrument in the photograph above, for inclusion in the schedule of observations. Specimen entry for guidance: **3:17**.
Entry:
**11:31**
